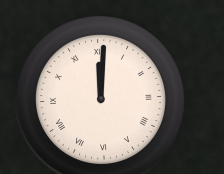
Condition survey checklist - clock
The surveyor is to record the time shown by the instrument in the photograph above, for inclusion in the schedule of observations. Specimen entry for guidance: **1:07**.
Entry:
**12:01**
